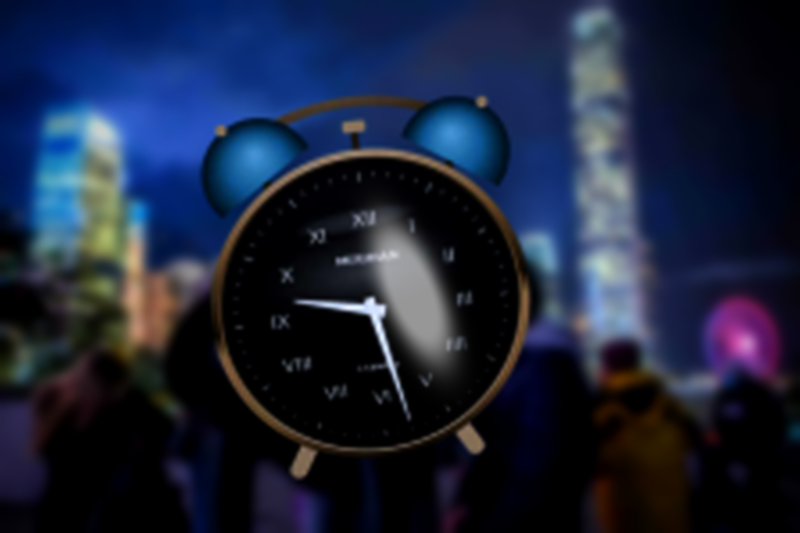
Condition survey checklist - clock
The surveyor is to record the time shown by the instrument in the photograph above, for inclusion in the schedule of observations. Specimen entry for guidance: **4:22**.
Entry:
**9:28**
